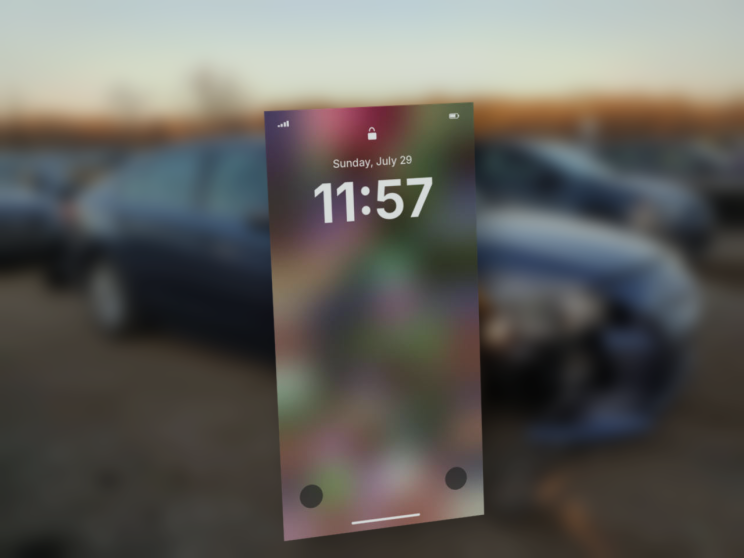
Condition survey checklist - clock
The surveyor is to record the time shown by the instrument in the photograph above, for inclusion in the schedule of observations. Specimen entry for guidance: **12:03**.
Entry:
**11:57**
